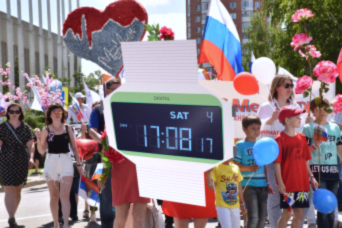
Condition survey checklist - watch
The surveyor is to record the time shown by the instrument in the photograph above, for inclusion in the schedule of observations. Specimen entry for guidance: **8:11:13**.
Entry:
**17:08:17**
